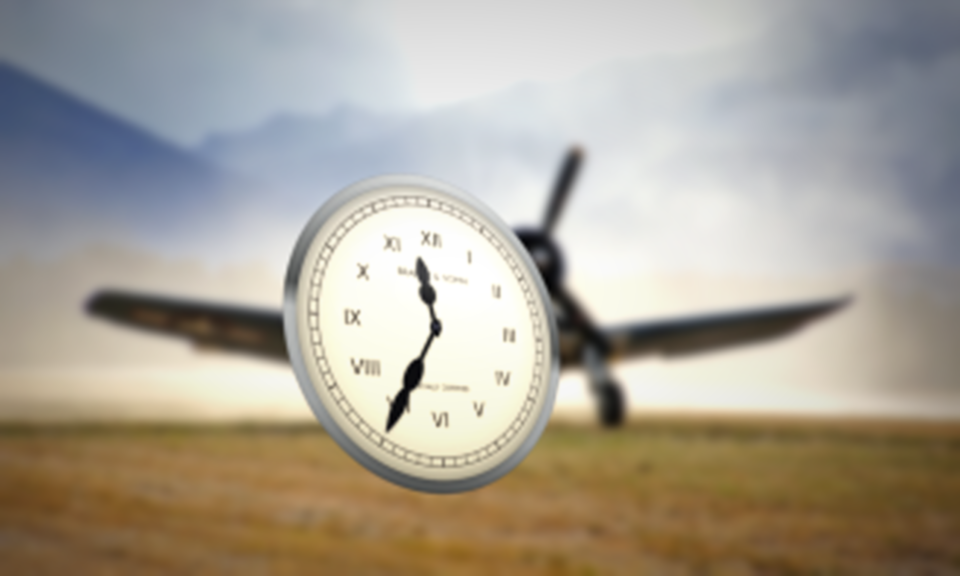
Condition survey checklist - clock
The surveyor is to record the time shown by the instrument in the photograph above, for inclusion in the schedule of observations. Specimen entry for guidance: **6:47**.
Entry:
**11:35**
